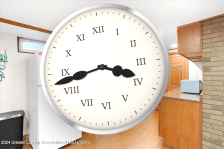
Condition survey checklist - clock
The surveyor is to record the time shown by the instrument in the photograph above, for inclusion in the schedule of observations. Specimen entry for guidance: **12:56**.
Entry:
**3:43**
